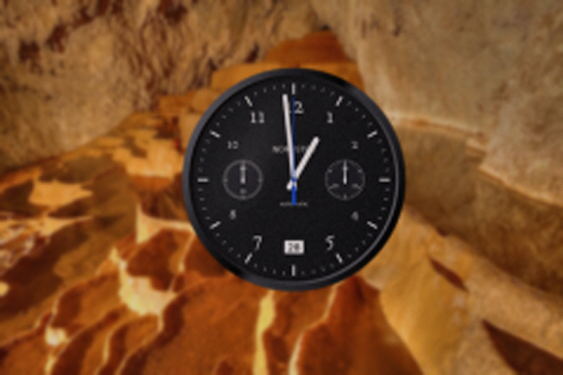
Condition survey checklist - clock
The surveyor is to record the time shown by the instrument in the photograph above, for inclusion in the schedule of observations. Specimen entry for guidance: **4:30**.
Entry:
**12:59**
